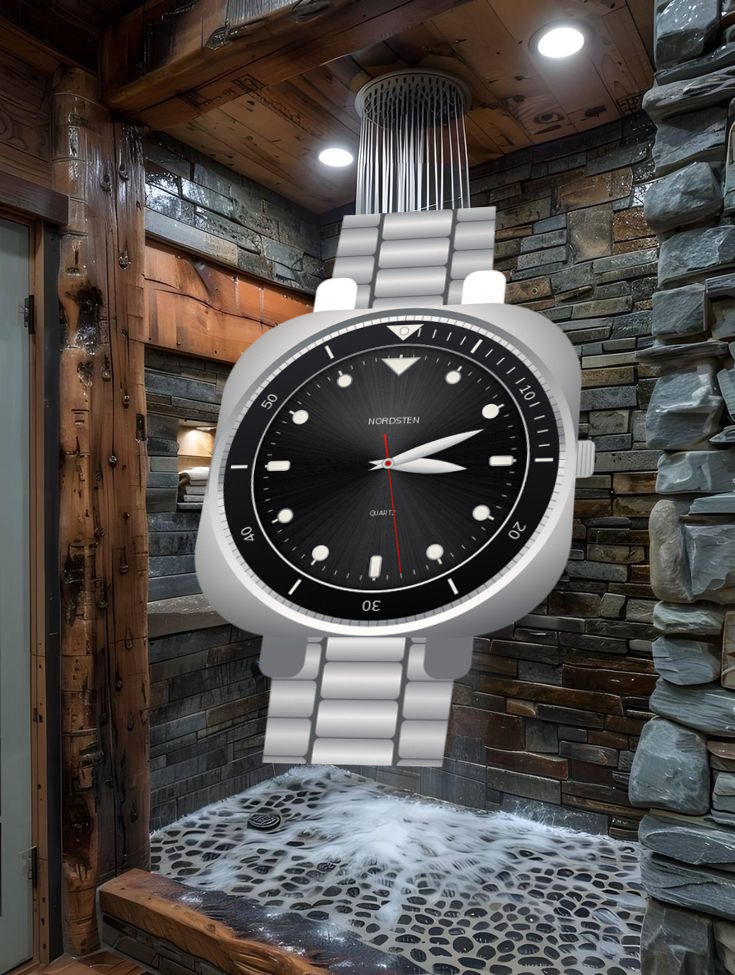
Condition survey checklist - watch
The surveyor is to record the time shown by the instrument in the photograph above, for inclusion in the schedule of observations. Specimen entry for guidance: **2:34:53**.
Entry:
**3:11:28**
